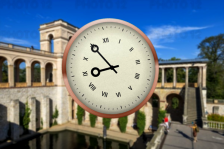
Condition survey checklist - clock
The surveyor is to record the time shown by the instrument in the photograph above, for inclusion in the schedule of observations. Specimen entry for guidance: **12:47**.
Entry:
**8:55**
